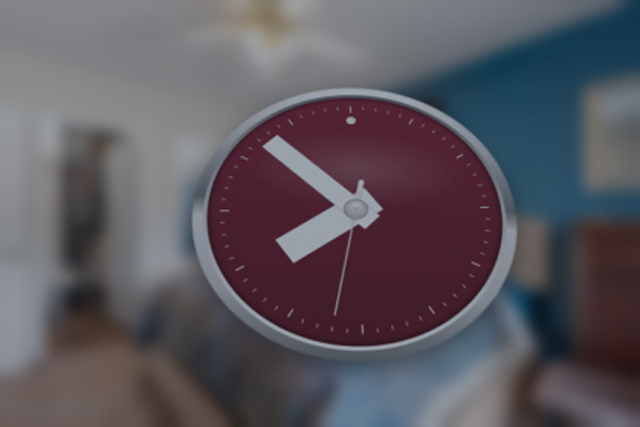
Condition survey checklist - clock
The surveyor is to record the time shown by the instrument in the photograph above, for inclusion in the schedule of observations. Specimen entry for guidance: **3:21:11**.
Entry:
**7:52:32**
